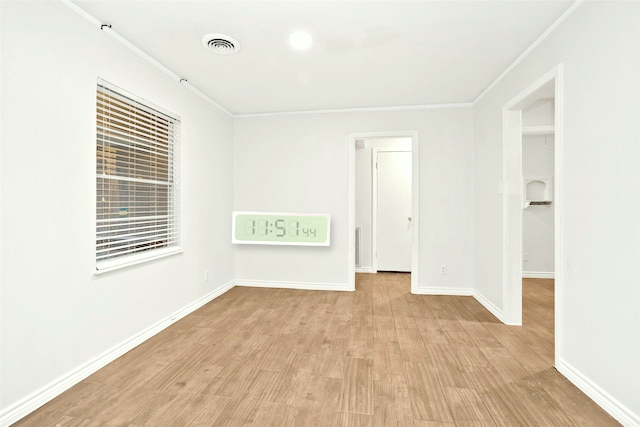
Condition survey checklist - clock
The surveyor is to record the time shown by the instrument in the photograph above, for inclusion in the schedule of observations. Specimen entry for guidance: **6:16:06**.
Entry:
**11:51:44**
